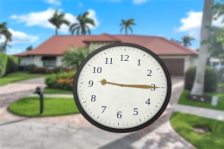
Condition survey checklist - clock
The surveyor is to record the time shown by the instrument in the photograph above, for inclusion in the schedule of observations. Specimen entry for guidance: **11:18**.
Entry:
**9:15**
